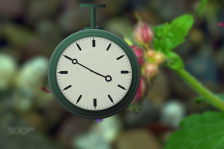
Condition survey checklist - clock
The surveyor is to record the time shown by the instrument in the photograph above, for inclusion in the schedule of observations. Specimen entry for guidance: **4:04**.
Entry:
**3:50**
